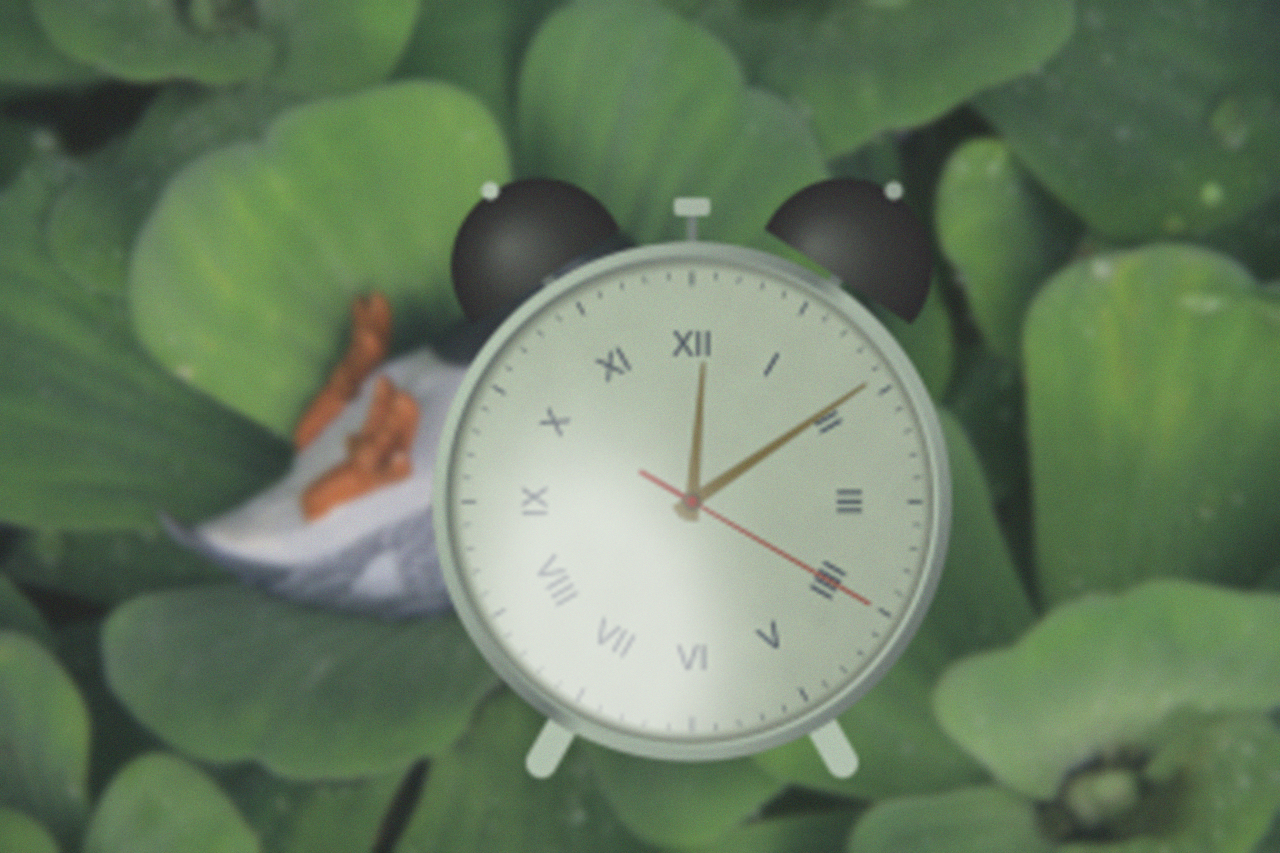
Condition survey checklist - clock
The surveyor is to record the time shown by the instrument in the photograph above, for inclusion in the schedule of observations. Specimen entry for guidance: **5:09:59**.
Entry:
**12:09:20**
